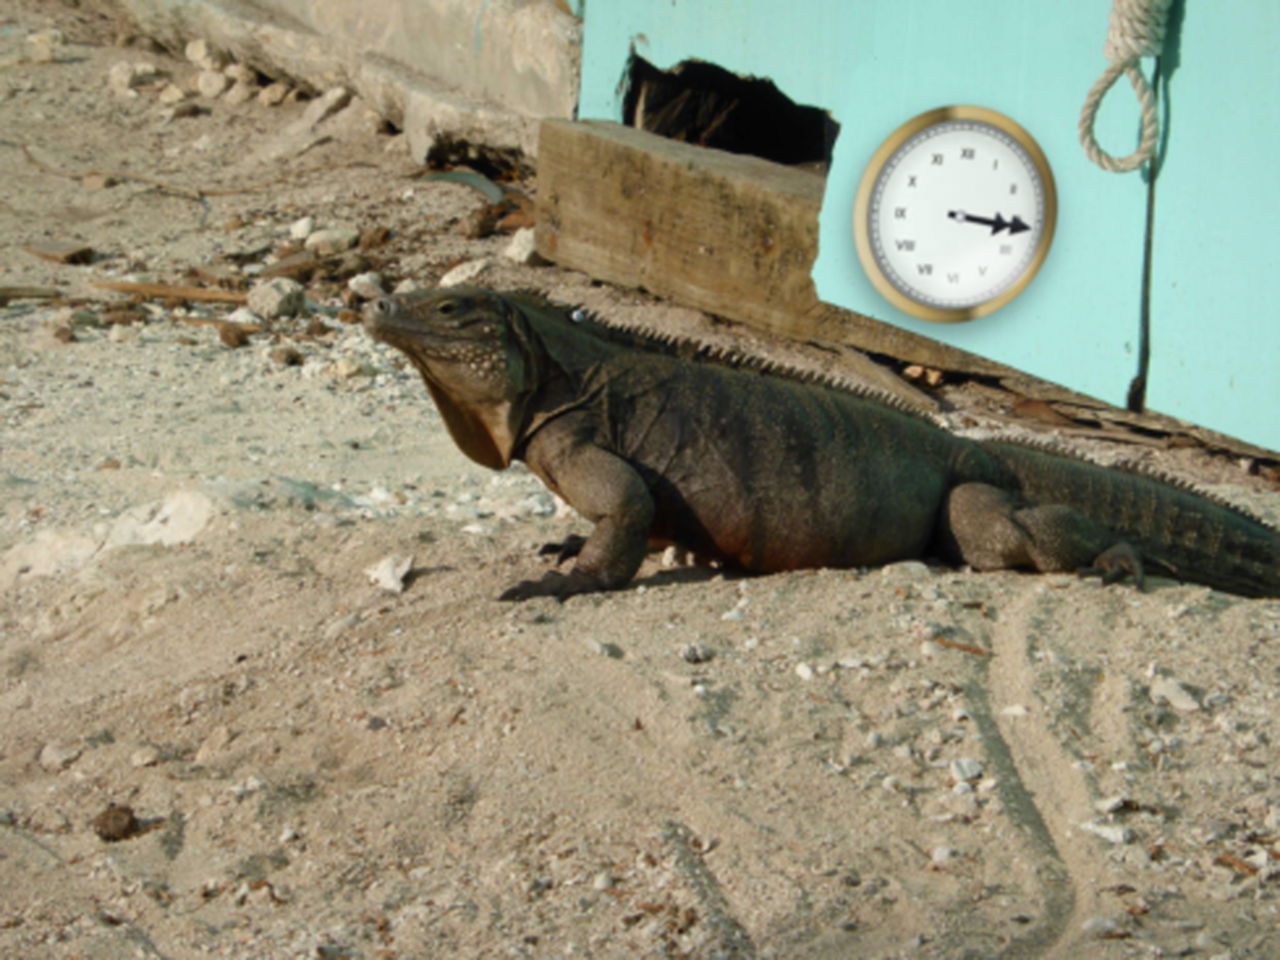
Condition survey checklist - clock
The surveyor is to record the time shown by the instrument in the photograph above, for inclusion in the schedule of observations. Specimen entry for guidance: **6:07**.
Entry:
**3:16**
